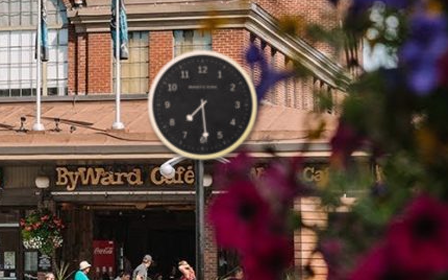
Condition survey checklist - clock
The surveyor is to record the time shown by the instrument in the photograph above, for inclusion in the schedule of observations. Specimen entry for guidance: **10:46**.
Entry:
**7:29**
